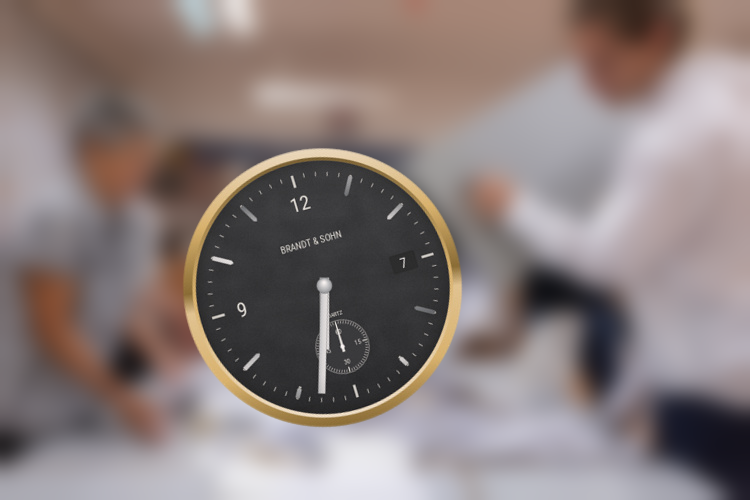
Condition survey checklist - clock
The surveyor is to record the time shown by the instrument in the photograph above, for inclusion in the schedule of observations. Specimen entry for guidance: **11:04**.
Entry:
**6:33**
